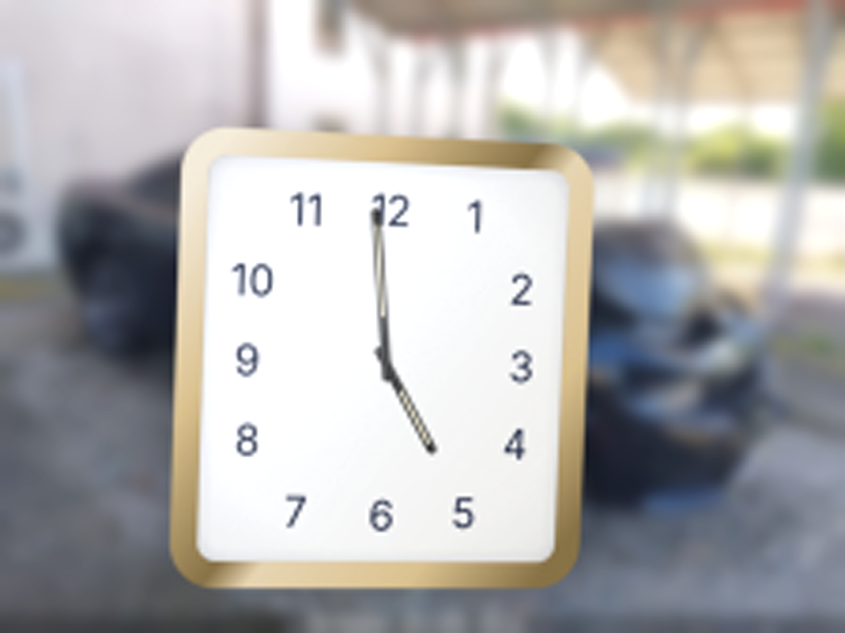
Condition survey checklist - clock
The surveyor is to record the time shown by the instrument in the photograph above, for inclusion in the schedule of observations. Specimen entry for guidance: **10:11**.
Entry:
**4:59**
